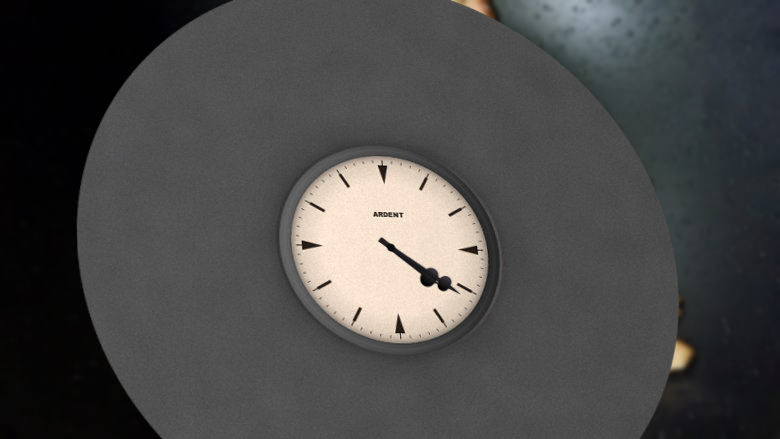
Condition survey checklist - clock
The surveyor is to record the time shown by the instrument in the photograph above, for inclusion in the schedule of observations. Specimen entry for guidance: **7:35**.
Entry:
**4:21**
